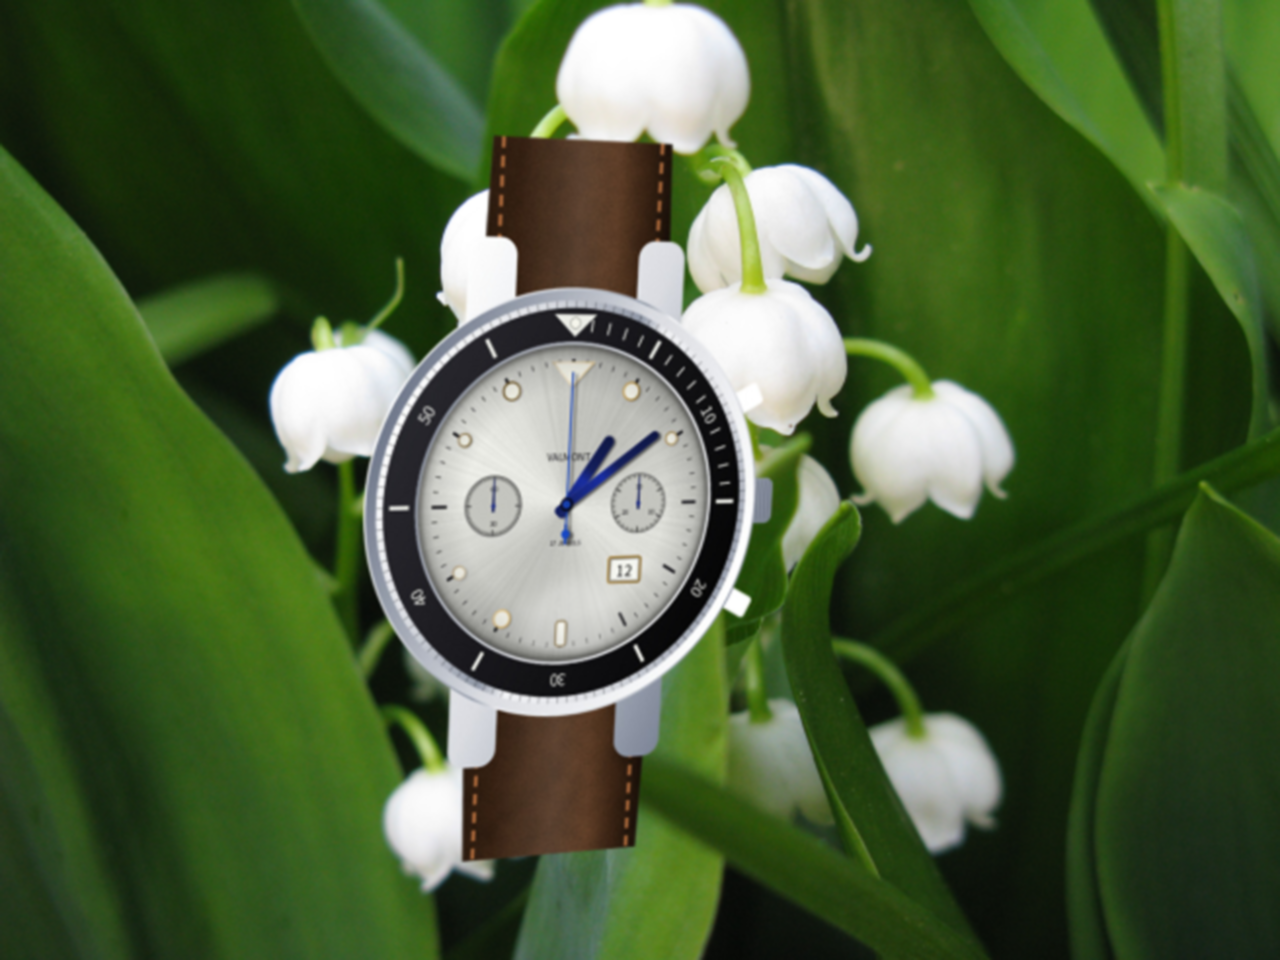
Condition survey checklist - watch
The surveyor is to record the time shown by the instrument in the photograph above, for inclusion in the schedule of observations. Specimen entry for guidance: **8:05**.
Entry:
**1:09**
